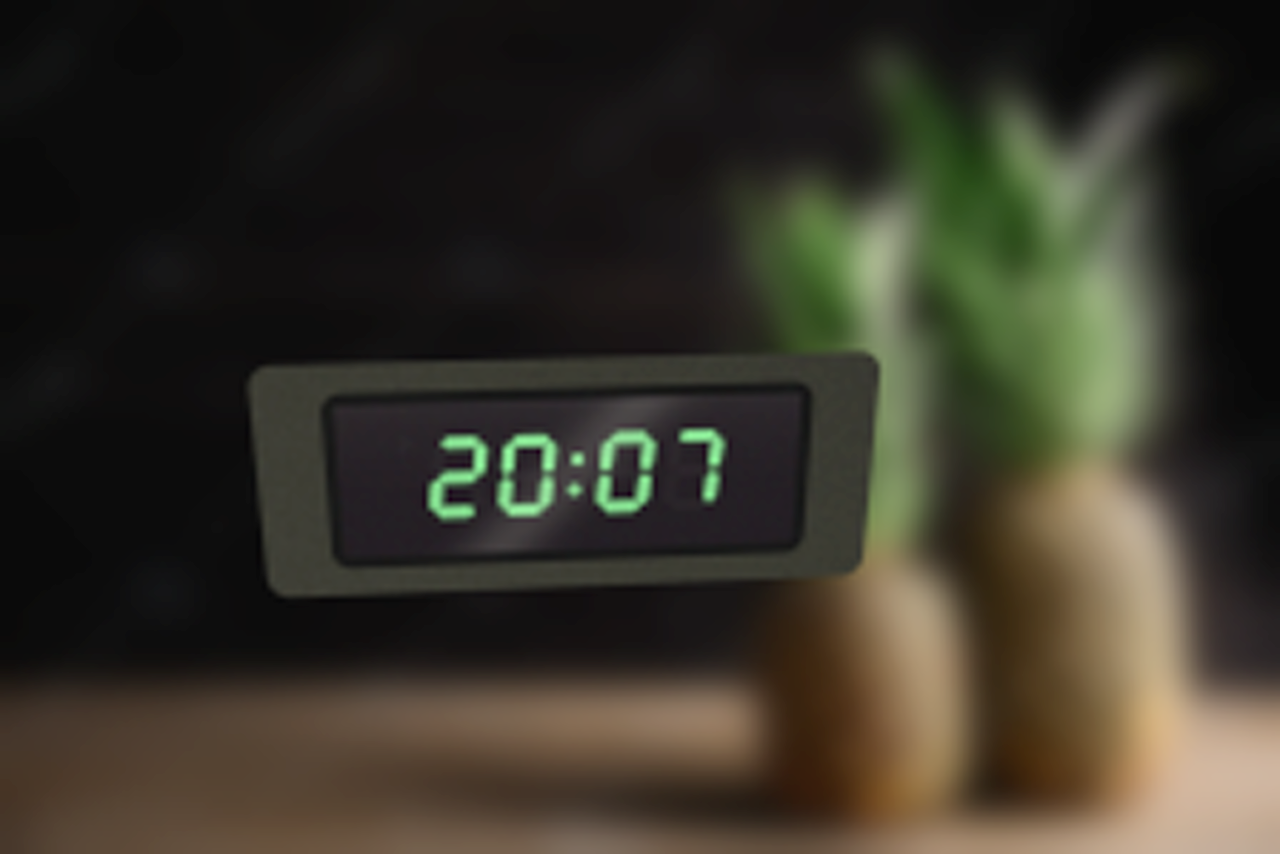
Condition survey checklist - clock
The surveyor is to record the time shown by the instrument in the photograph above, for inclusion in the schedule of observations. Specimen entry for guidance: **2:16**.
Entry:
**20:07**
